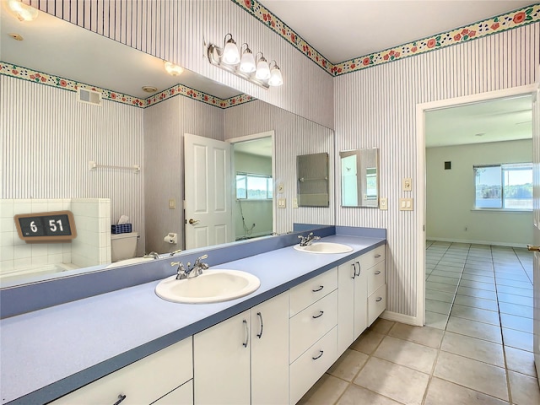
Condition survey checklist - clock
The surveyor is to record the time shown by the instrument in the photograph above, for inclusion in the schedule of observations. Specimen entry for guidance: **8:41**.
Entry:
**6:51**
